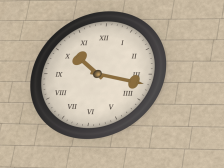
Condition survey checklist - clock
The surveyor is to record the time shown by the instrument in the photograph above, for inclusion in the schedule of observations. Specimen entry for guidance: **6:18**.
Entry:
**10:17**
